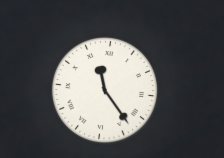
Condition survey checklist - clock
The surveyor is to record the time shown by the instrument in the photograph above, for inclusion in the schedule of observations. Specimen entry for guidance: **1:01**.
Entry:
**11:23**
